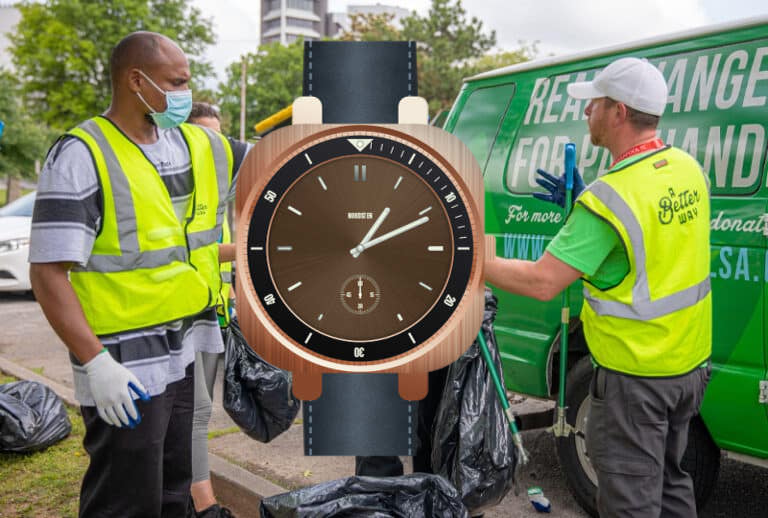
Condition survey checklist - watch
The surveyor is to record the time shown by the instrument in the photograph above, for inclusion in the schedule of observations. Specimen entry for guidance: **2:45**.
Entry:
**1:11**
